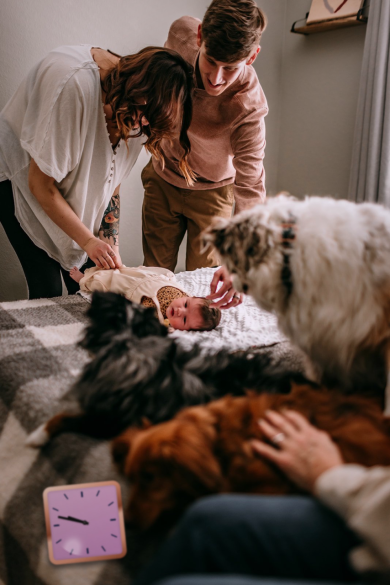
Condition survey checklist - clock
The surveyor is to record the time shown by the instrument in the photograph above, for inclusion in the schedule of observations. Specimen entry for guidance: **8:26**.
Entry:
**9:48**
